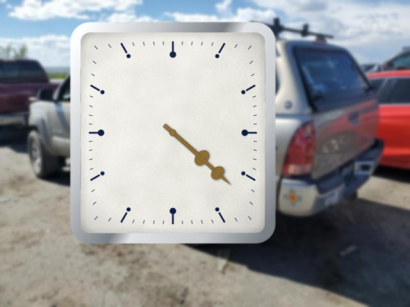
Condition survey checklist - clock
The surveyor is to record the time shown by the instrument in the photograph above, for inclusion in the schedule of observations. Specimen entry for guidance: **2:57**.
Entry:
**4:22**
